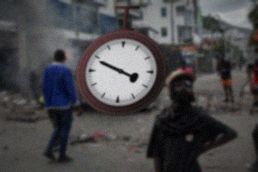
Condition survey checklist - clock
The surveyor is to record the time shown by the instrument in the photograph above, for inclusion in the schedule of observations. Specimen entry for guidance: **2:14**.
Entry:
**3:49**
